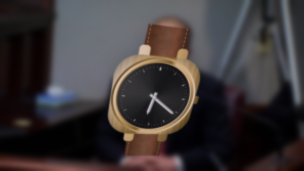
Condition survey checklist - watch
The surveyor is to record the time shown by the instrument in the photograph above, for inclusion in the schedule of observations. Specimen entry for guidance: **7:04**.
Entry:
**6:21**
